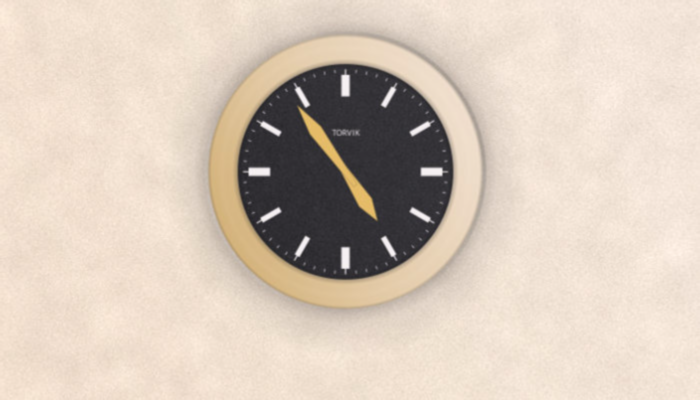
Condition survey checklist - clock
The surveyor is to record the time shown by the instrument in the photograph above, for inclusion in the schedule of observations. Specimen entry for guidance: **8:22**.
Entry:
**4:54**
